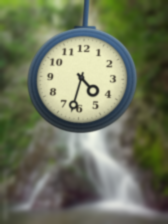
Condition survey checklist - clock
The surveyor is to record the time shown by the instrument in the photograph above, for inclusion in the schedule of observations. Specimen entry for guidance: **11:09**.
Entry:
**4:32**
